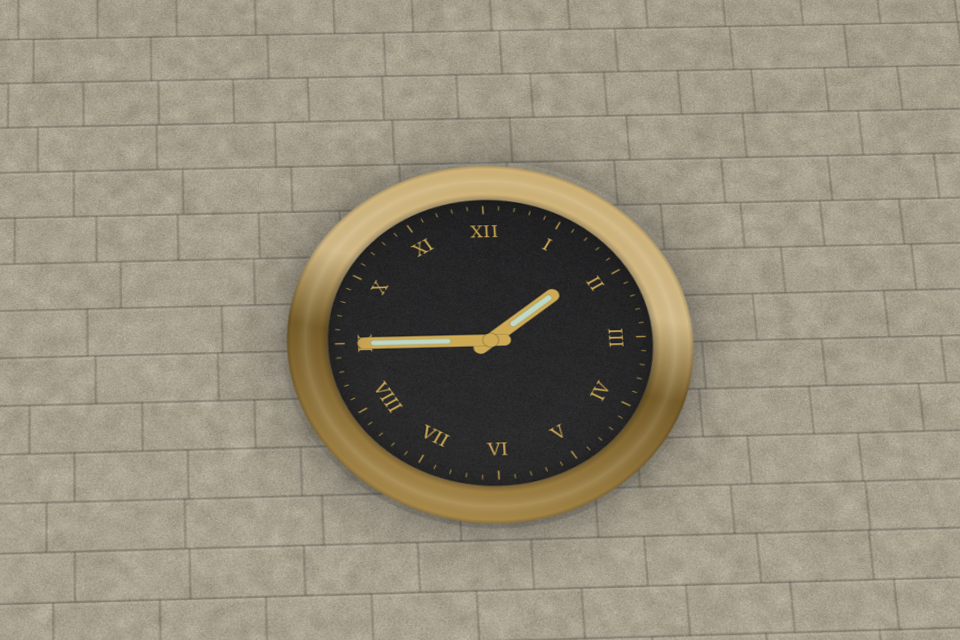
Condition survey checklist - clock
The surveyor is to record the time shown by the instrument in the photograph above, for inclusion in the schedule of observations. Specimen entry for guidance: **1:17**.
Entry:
**1:45**
